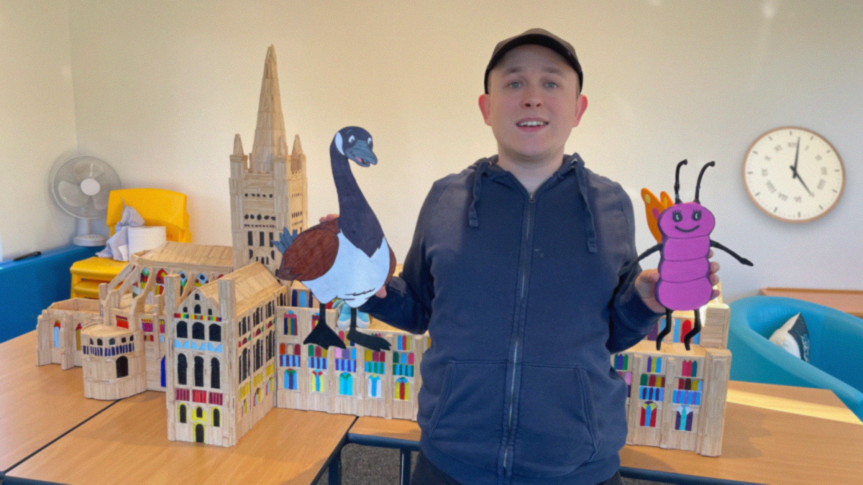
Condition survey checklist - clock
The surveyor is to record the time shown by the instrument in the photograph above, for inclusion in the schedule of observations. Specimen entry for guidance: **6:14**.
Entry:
**5:02**
